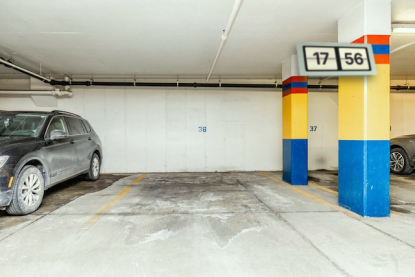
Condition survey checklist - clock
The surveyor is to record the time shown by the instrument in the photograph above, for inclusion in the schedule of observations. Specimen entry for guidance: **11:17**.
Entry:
**17:56**
